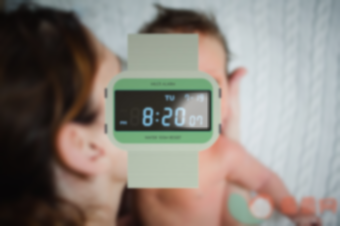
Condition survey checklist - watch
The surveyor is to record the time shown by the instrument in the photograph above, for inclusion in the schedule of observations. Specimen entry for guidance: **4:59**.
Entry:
**8:20**
